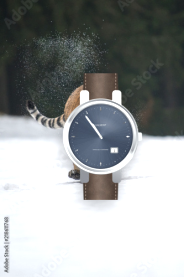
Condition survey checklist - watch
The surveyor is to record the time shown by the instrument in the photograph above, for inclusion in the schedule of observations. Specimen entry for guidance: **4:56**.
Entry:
**10:54**
